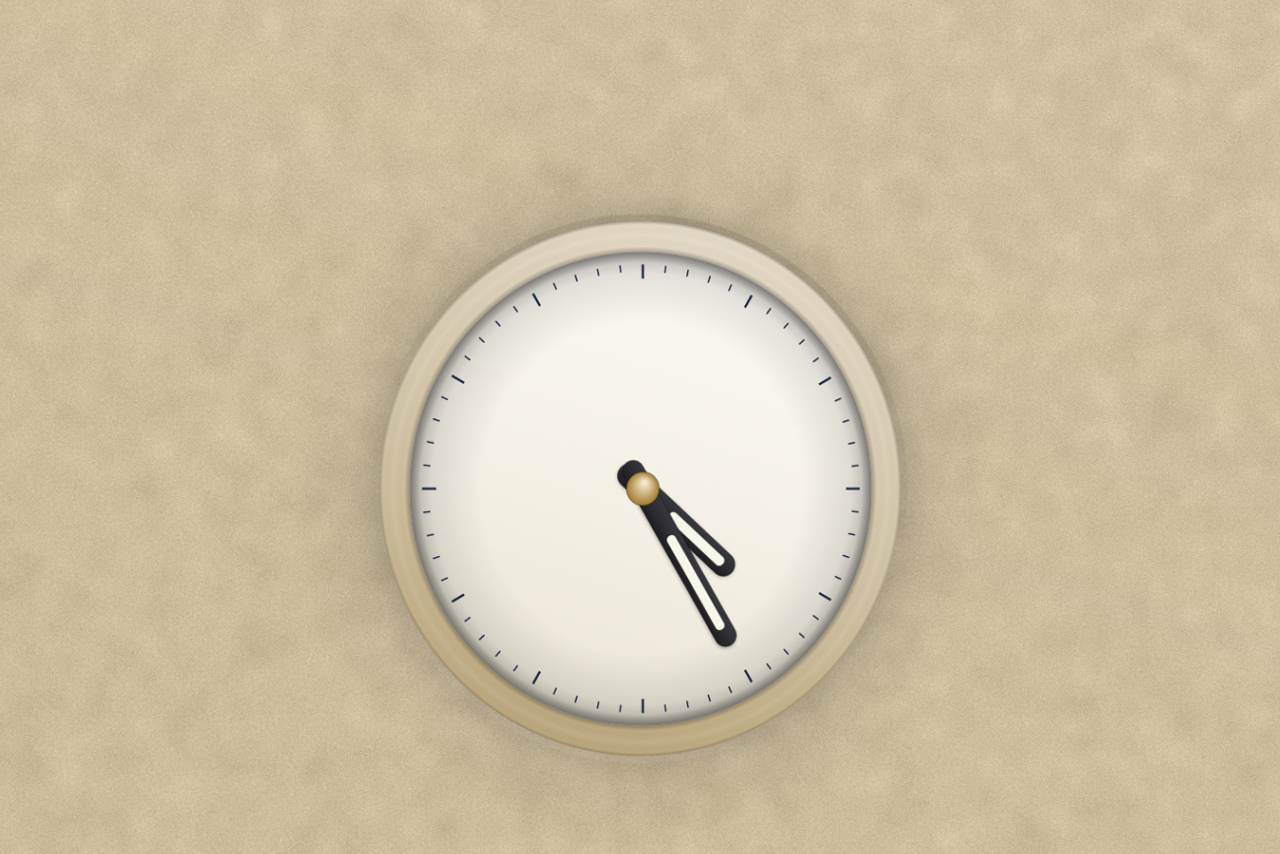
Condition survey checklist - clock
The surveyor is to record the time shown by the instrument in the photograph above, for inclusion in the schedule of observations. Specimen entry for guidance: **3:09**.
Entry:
**4:25**
